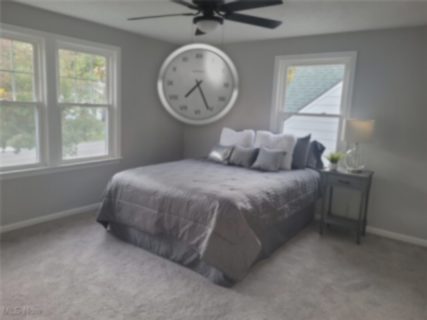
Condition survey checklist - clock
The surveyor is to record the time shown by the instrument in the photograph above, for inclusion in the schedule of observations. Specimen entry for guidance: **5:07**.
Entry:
**7:26**
